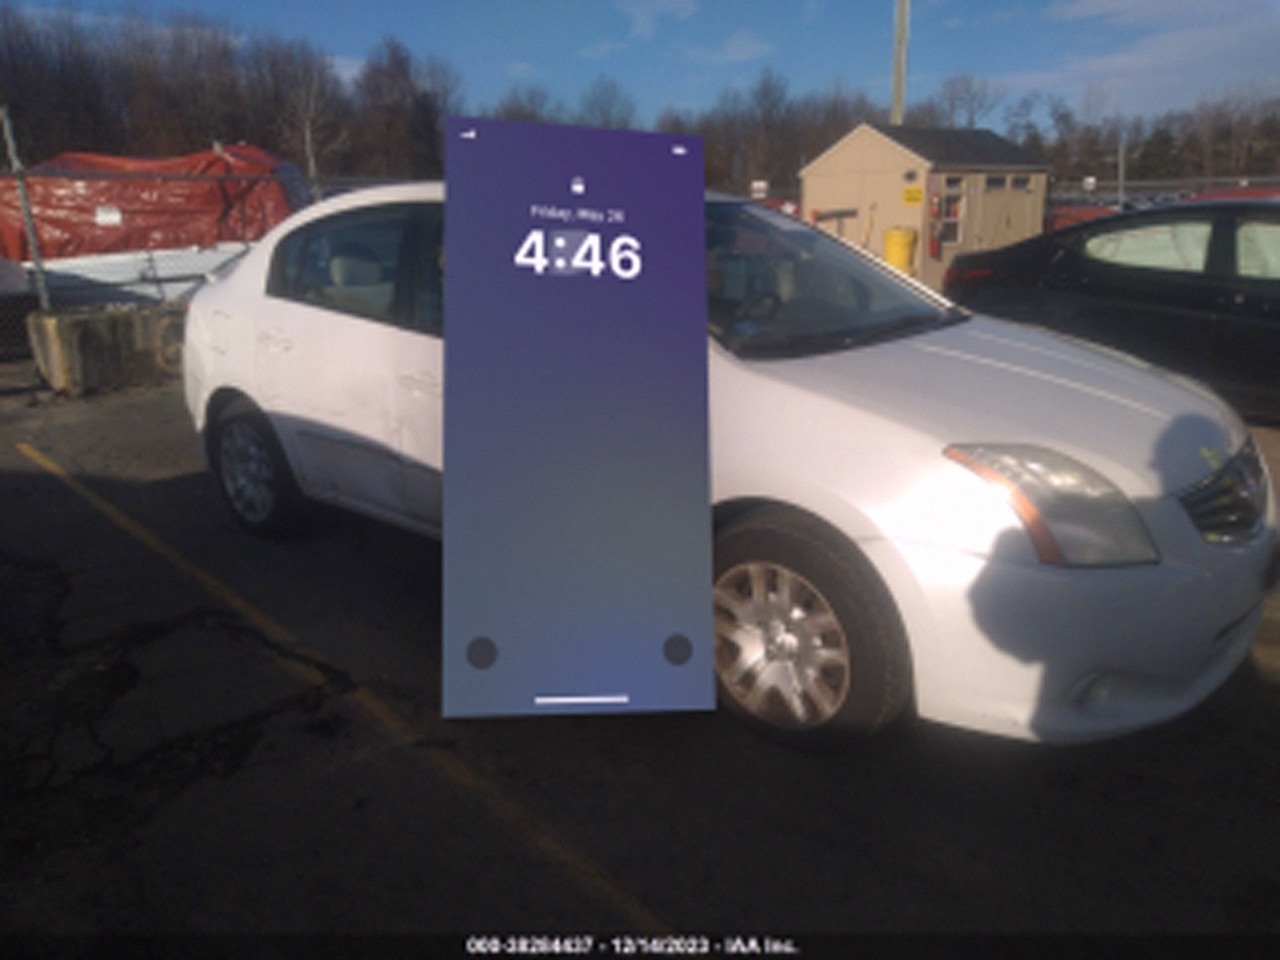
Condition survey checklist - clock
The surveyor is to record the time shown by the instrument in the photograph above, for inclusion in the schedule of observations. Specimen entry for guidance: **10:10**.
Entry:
**4:46**
